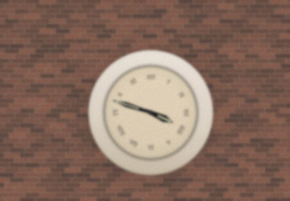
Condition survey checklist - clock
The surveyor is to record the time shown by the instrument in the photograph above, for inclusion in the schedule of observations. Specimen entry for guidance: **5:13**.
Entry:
**3:48**
